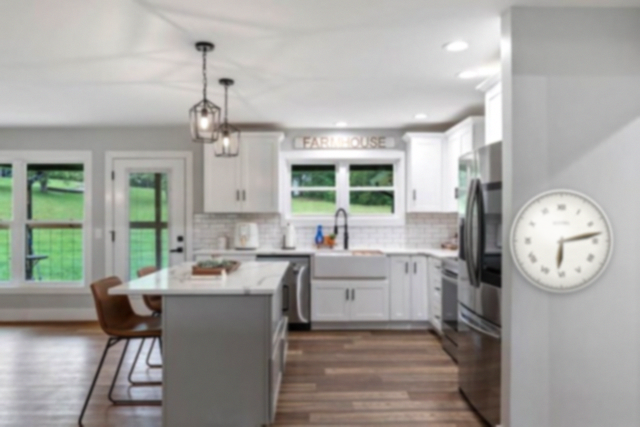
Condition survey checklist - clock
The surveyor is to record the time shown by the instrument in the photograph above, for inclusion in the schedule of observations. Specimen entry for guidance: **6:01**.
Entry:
**6:13**
